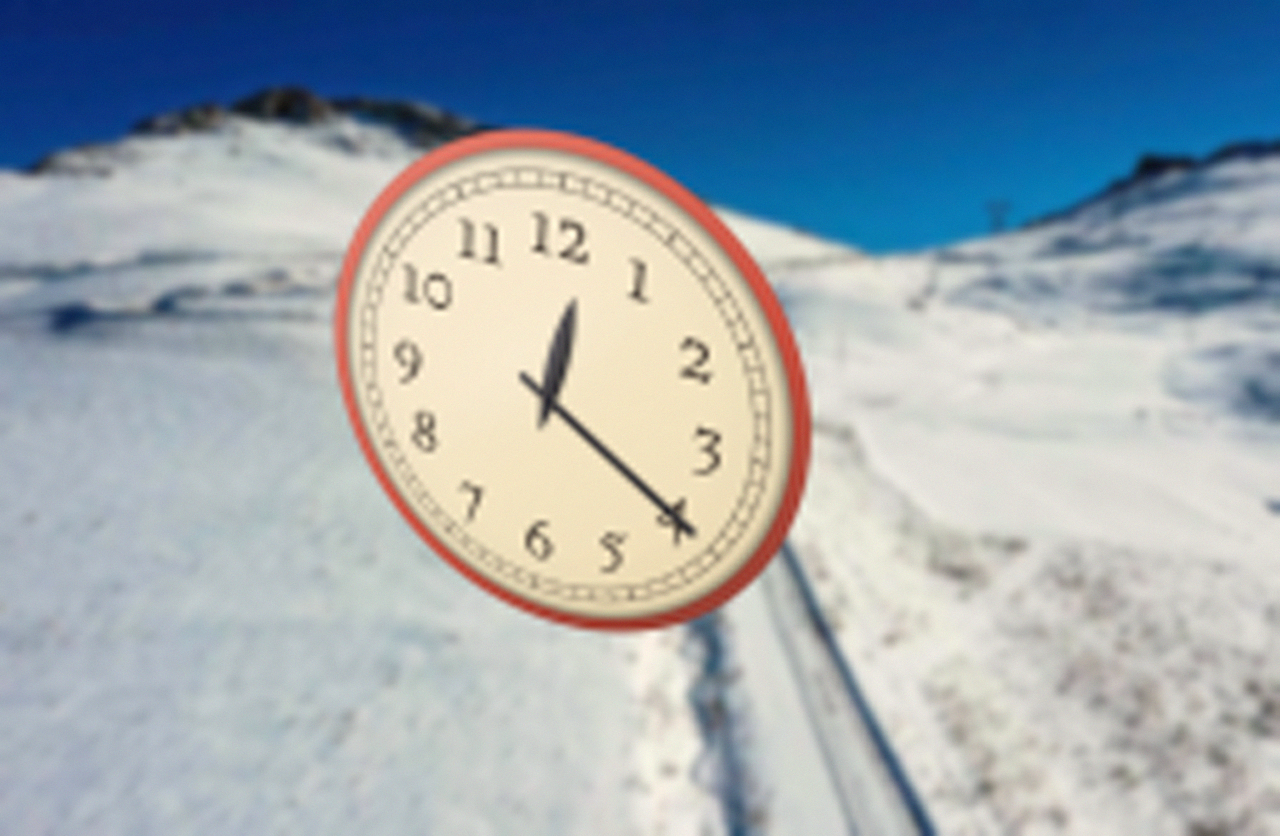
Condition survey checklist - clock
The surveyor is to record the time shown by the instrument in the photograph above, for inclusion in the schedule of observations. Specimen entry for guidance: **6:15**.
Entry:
**12:20**
